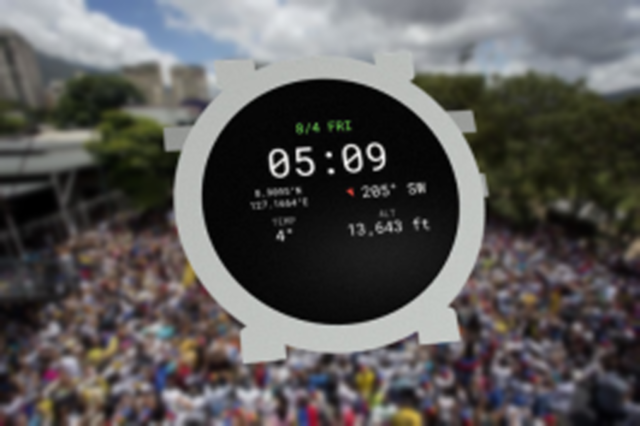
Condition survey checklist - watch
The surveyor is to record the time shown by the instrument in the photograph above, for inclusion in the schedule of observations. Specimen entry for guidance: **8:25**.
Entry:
**5:09**
